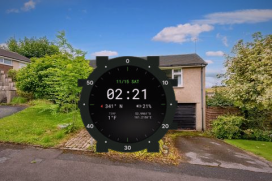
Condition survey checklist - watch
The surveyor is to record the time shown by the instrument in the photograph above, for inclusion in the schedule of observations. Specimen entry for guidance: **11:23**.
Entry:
**2:21**
